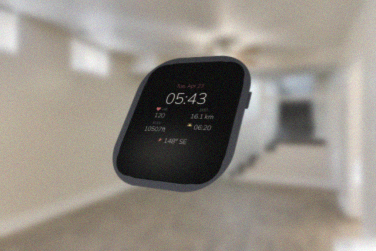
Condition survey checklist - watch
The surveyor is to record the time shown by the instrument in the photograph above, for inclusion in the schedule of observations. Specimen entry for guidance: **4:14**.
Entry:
**5:43**
